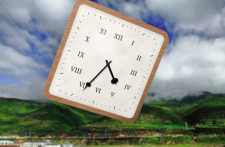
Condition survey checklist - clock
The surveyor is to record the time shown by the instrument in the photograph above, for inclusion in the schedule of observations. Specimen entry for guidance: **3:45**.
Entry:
**4:34**
